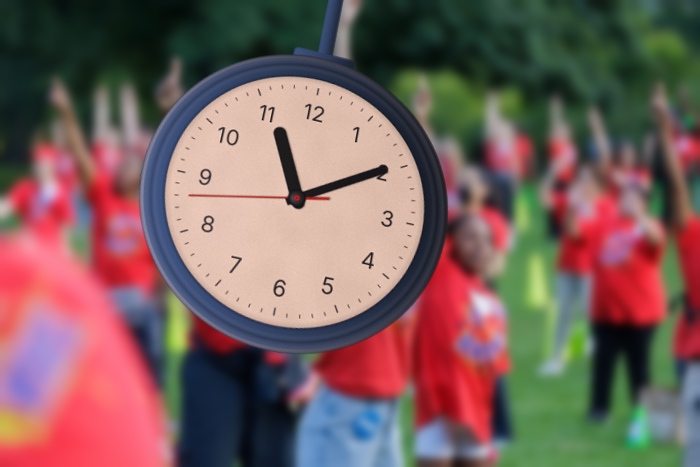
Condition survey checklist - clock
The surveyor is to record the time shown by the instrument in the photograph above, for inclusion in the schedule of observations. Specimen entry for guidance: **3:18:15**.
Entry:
**11:09:43**
